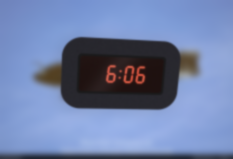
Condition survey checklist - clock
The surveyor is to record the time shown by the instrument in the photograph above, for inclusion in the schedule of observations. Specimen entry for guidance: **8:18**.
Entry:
**6:06**
